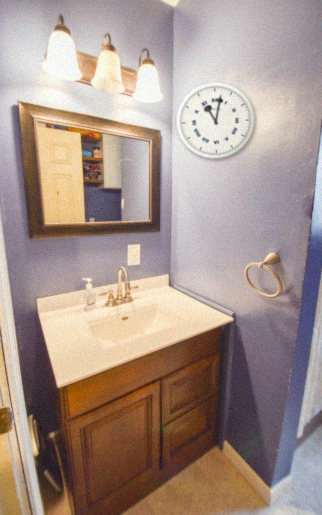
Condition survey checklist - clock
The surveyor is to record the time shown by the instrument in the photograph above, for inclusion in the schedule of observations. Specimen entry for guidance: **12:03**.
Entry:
**11:02**
